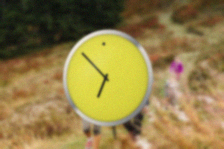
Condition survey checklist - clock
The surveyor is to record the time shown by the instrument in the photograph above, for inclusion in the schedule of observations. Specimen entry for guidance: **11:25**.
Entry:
**6:53**
